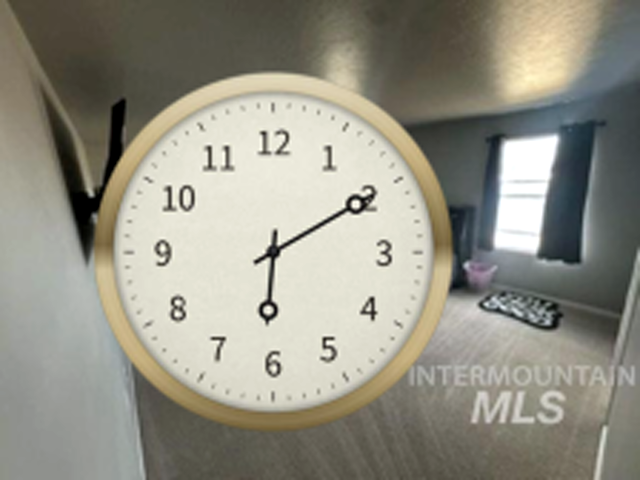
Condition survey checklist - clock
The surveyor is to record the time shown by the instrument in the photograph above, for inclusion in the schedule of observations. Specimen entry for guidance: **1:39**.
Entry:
**6:10**
